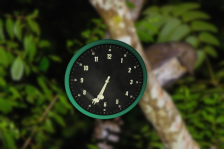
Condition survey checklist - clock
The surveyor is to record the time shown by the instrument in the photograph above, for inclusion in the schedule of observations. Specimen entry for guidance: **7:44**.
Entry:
**6:34**
